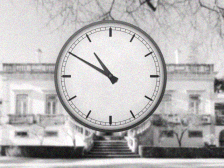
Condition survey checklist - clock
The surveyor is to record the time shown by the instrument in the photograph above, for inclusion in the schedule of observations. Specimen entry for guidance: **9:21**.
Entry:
**10:50**
